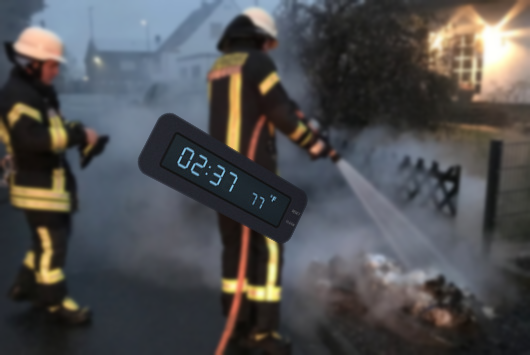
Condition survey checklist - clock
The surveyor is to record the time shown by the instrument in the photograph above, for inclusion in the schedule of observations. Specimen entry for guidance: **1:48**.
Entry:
**2:37**
